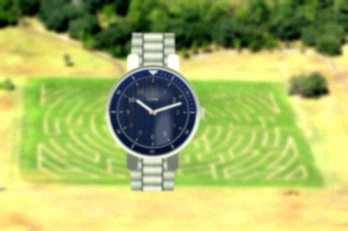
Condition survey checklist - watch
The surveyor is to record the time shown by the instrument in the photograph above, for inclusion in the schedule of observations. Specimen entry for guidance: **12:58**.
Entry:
**10:12**
